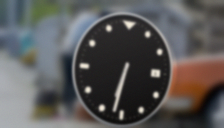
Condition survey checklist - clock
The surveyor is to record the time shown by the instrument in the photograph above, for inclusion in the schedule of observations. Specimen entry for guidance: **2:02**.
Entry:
**6:32**
